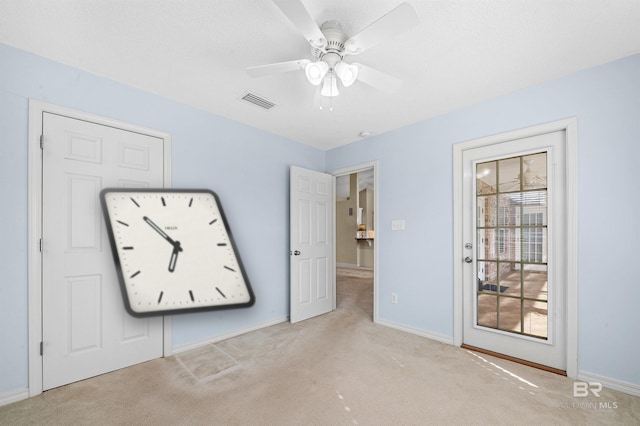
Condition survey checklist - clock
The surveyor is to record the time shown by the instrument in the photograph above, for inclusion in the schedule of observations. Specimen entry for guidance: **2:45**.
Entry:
**6:54**
